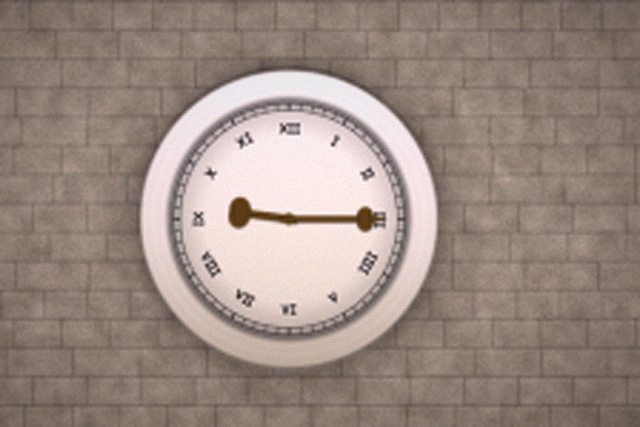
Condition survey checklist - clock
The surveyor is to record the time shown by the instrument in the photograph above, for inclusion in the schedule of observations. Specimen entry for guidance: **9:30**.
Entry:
**9:15**
